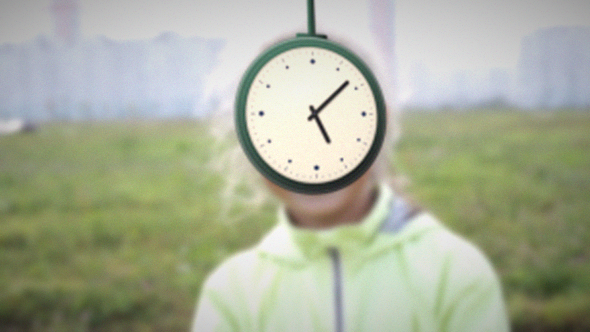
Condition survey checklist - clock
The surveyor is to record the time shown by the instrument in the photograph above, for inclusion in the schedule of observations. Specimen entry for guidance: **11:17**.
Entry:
**5:08**
